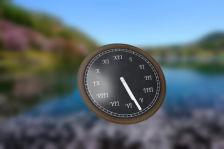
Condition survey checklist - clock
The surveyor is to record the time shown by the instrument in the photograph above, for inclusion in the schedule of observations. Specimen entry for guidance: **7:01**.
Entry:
**5:27**
